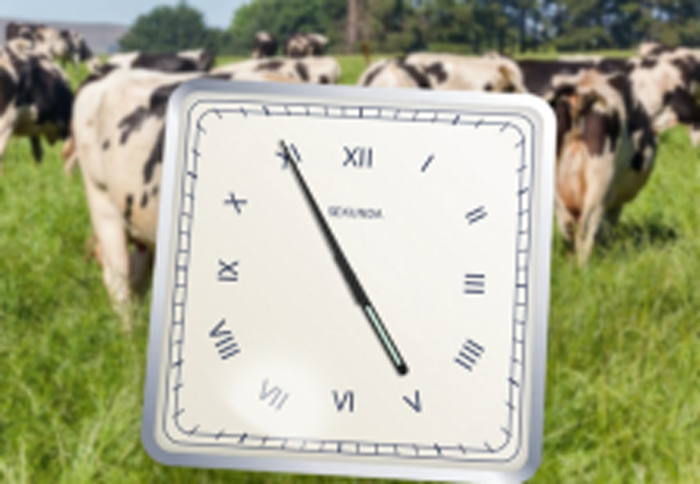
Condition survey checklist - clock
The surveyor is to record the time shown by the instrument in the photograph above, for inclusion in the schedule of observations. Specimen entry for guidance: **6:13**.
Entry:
**4:55**
